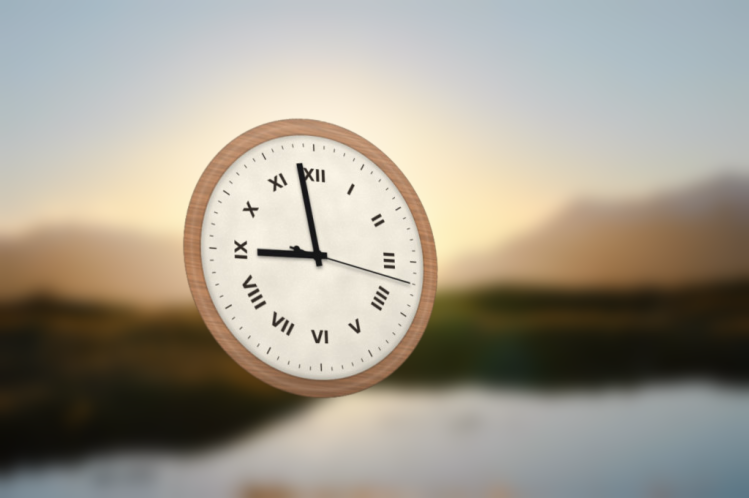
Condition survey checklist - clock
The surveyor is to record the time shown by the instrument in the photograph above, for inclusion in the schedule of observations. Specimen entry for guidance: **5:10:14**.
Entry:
**8:58:17**
